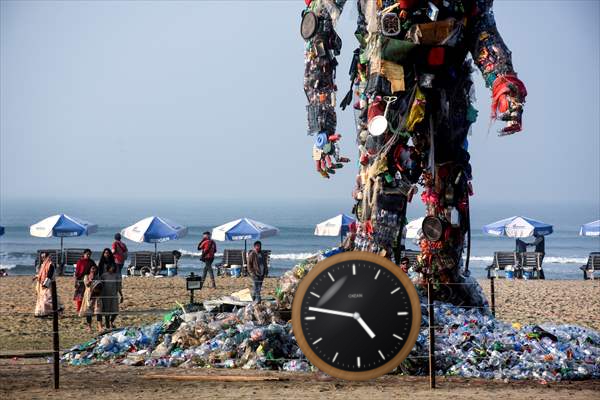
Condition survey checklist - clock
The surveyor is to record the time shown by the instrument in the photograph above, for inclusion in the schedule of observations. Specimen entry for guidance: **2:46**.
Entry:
**4:47**
